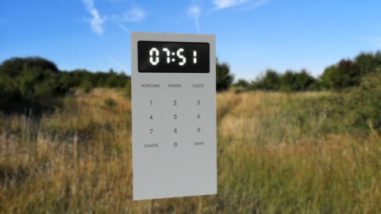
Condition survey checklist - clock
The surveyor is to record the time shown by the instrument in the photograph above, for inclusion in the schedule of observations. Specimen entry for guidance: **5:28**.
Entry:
**7:51**
